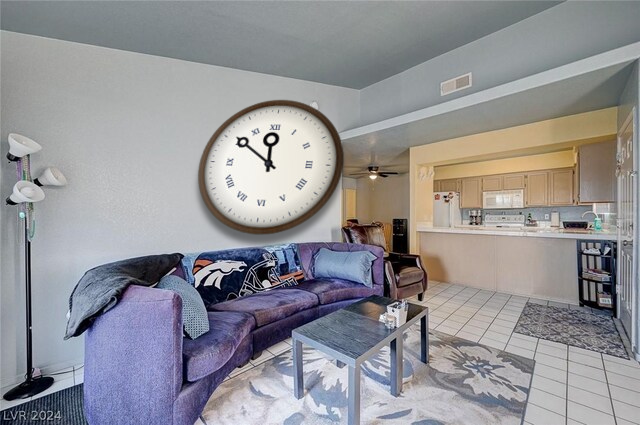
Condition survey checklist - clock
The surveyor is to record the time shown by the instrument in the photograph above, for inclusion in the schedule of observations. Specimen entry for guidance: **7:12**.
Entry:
**11:51**
